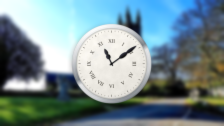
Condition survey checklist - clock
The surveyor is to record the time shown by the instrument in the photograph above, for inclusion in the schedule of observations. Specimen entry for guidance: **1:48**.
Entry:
**11:09**
